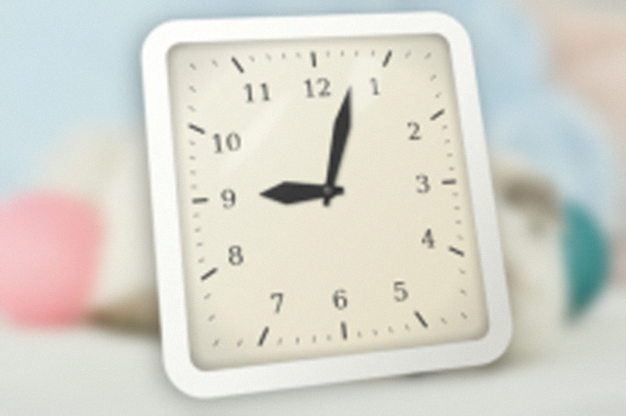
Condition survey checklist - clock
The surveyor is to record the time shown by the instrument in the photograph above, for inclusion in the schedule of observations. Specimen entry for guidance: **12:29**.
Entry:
**9:03**
